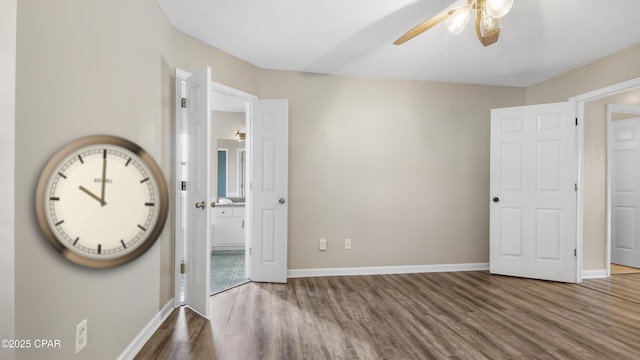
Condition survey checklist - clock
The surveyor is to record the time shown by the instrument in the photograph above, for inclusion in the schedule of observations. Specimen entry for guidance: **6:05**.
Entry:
**10:00**
